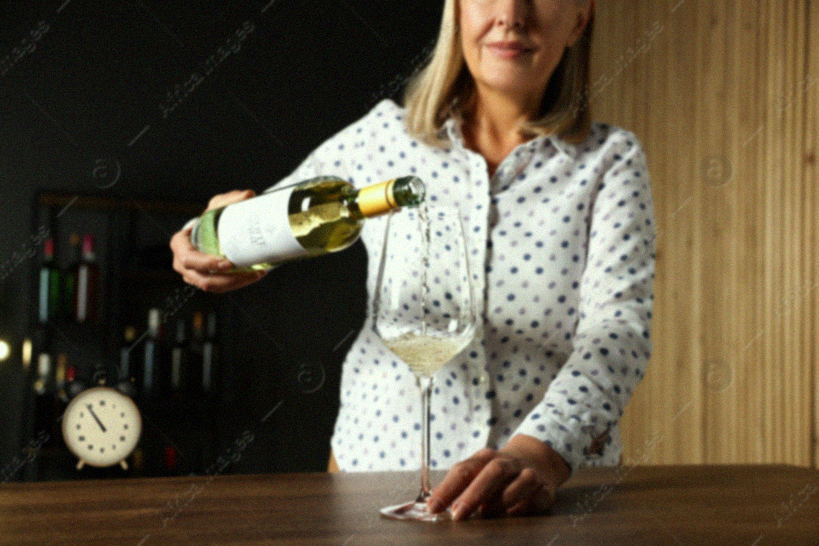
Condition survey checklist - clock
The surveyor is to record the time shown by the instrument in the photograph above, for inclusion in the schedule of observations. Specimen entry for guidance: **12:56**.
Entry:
**10:54**
